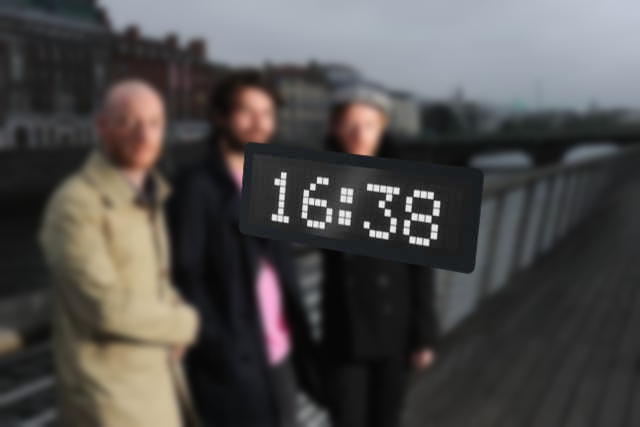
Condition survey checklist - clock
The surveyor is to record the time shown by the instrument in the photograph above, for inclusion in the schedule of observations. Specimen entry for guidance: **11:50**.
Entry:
**16:38**
